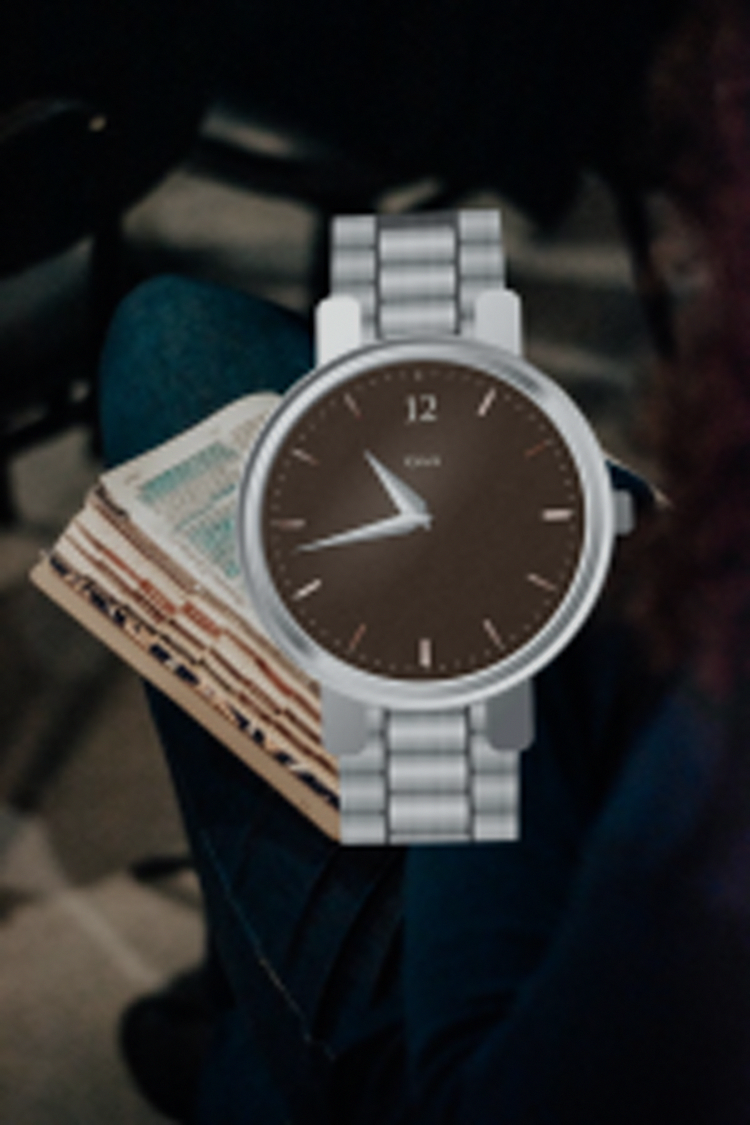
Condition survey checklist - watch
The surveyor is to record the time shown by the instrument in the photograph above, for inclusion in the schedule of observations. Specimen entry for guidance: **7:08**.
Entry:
**10:43**
